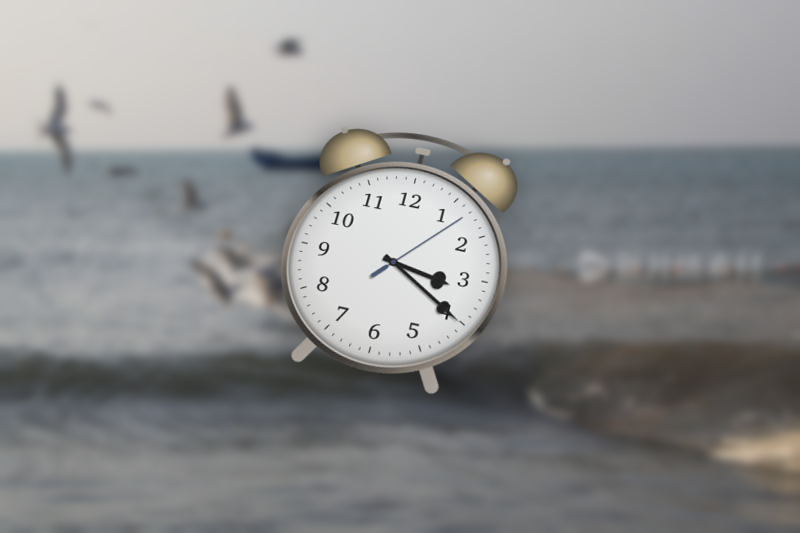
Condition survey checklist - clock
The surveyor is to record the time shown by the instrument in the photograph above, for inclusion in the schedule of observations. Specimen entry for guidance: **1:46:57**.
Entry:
**3:20:07**
